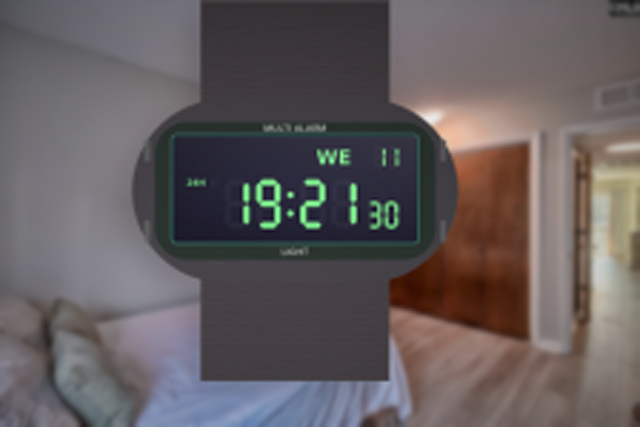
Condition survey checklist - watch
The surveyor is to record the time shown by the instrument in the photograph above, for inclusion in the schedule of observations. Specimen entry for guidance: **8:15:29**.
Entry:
**19:21:30**
